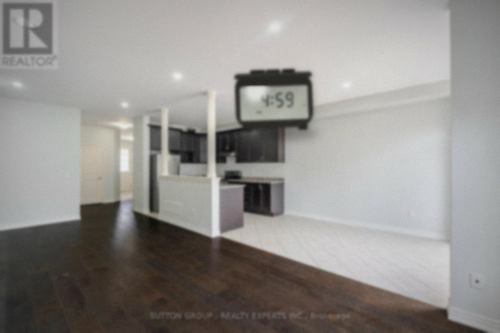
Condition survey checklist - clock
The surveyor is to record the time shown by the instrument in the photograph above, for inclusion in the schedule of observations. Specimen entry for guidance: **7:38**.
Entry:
**4:59**
